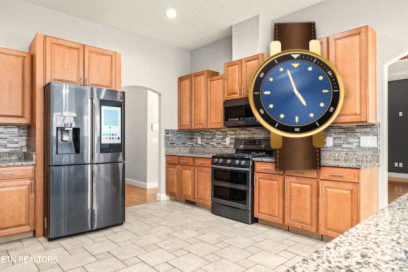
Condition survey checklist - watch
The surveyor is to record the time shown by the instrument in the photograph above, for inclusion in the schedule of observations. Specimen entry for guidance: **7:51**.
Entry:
**4:57**
